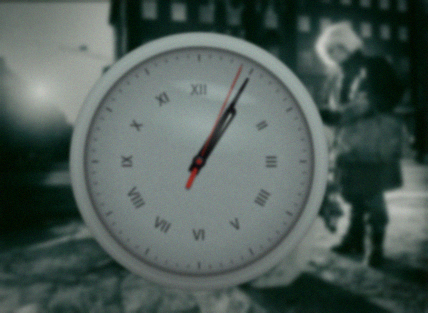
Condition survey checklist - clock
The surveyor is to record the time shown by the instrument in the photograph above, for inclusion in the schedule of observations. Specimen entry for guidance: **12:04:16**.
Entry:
**1:05:04**
